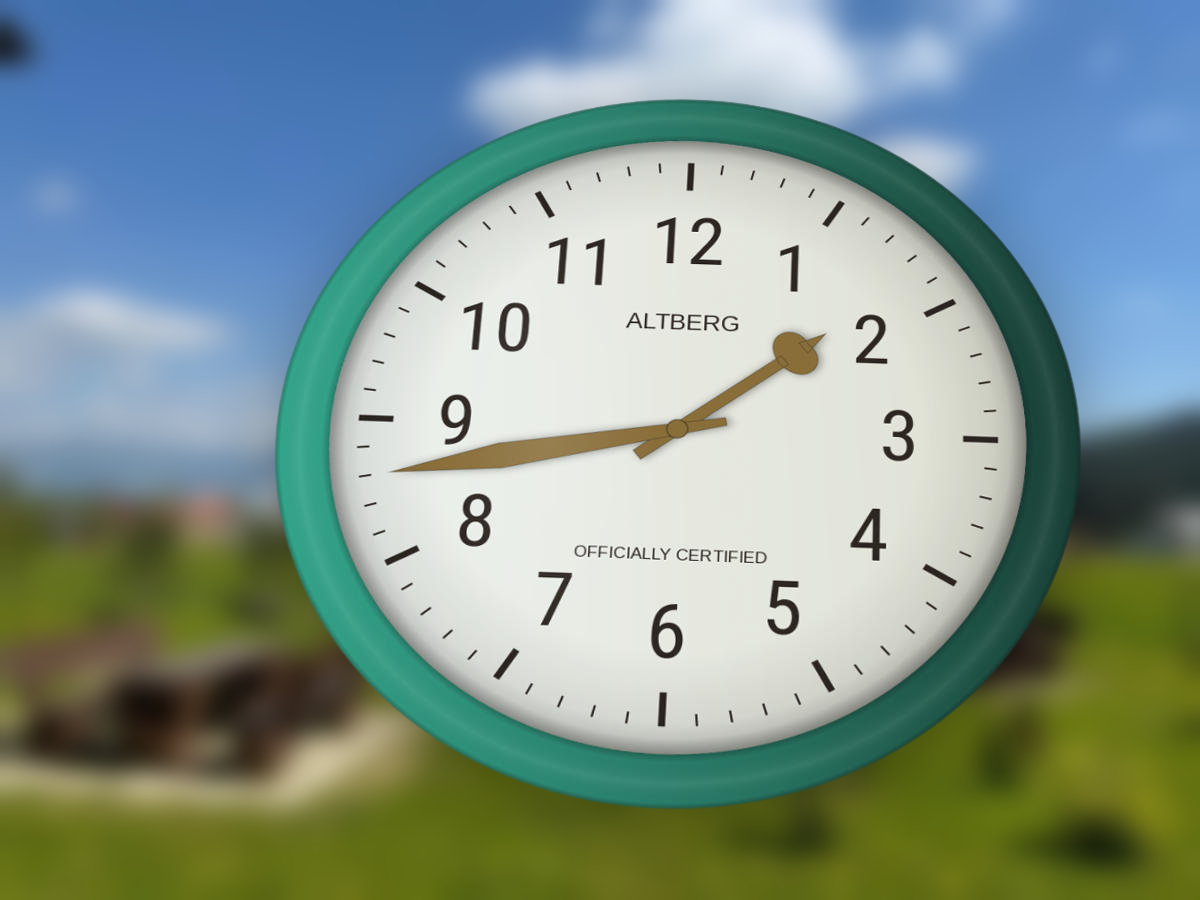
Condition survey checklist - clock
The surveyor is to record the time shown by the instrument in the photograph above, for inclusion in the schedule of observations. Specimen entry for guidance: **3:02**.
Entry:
**1:43**
